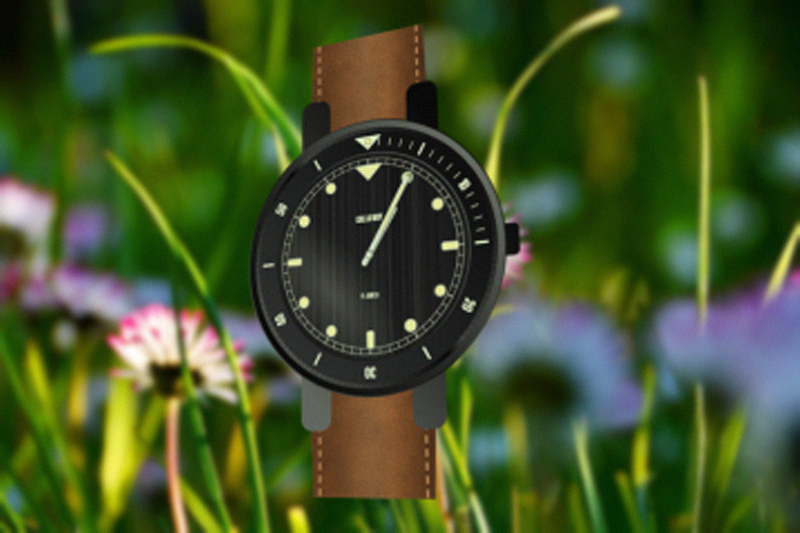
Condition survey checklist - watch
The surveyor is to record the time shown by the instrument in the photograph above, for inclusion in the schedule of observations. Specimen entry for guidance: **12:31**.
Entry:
**1:05**
